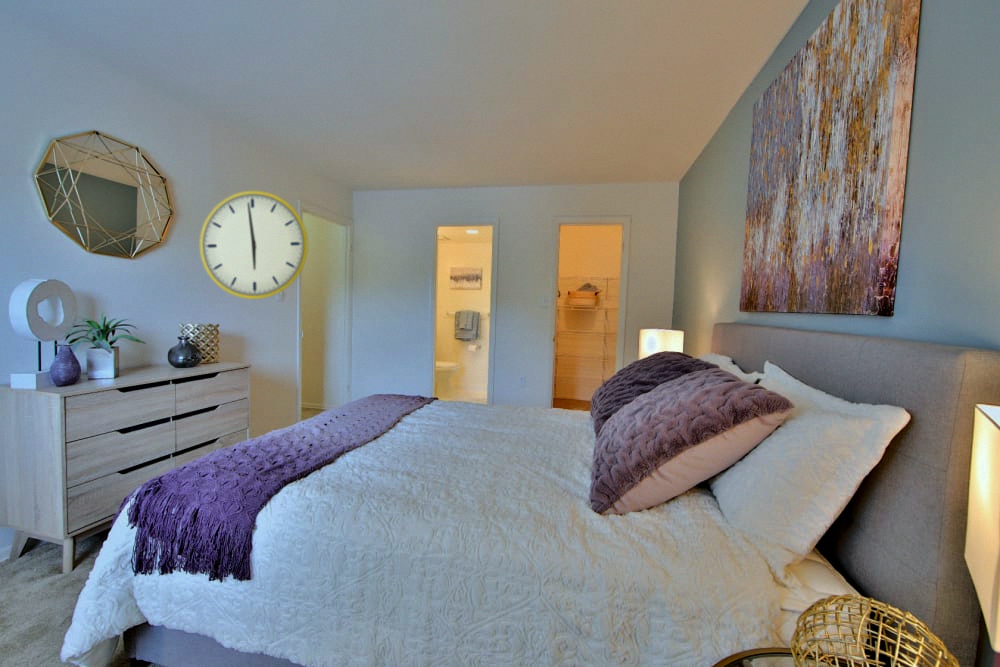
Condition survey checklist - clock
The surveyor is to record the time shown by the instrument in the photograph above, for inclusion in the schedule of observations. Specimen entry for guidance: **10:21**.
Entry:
**5:59**
